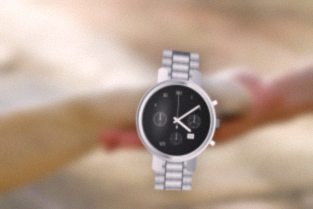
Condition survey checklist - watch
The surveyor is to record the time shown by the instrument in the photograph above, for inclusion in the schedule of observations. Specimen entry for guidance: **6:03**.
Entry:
**4:09**
